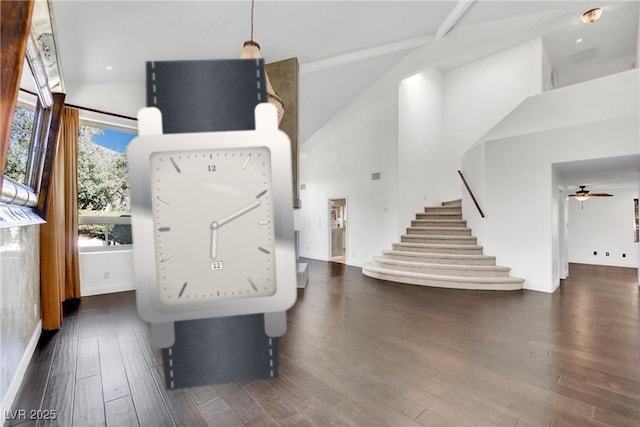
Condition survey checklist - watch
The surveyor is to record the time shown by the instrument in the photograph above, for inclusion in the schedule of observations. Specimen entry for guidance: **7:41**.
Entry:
**6:11**
